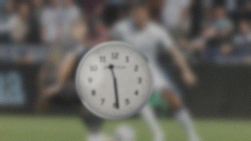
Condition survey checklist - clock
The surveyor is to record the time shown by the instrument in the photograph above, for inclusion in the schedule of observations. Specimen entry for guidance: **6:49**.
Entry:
**11:29**
